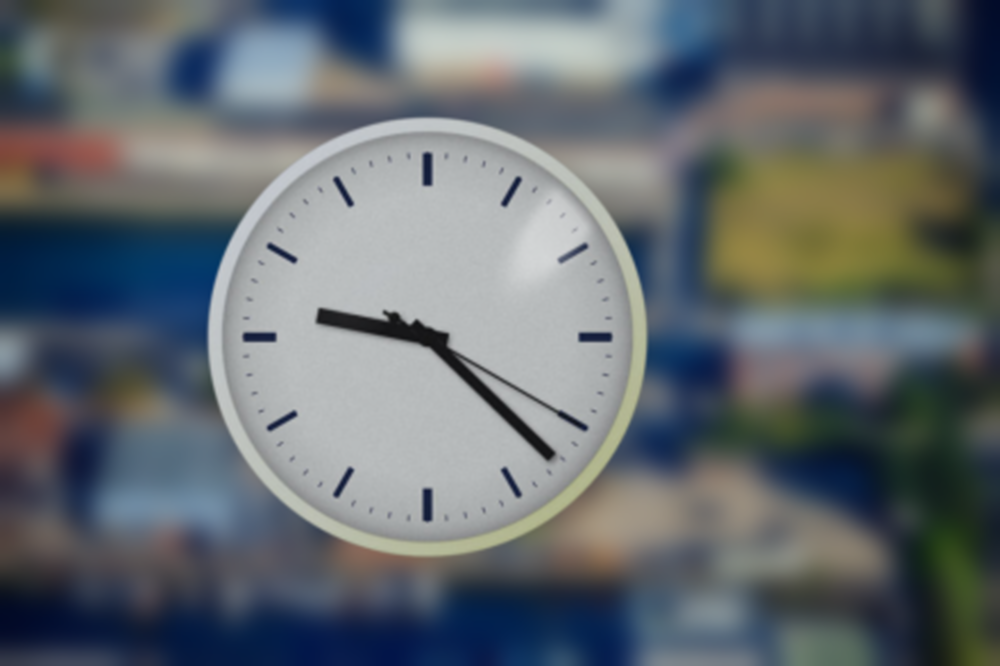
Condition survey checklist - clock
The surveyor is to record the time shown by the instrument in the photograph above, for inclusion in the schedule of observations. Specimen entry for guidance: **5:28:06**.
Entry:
**9:22:20**
